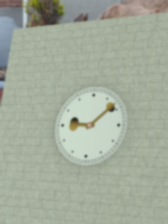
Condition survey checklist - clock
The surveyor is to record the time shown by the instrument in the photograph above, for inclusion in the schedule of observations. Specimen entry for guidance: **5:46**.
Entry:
**9:08**
